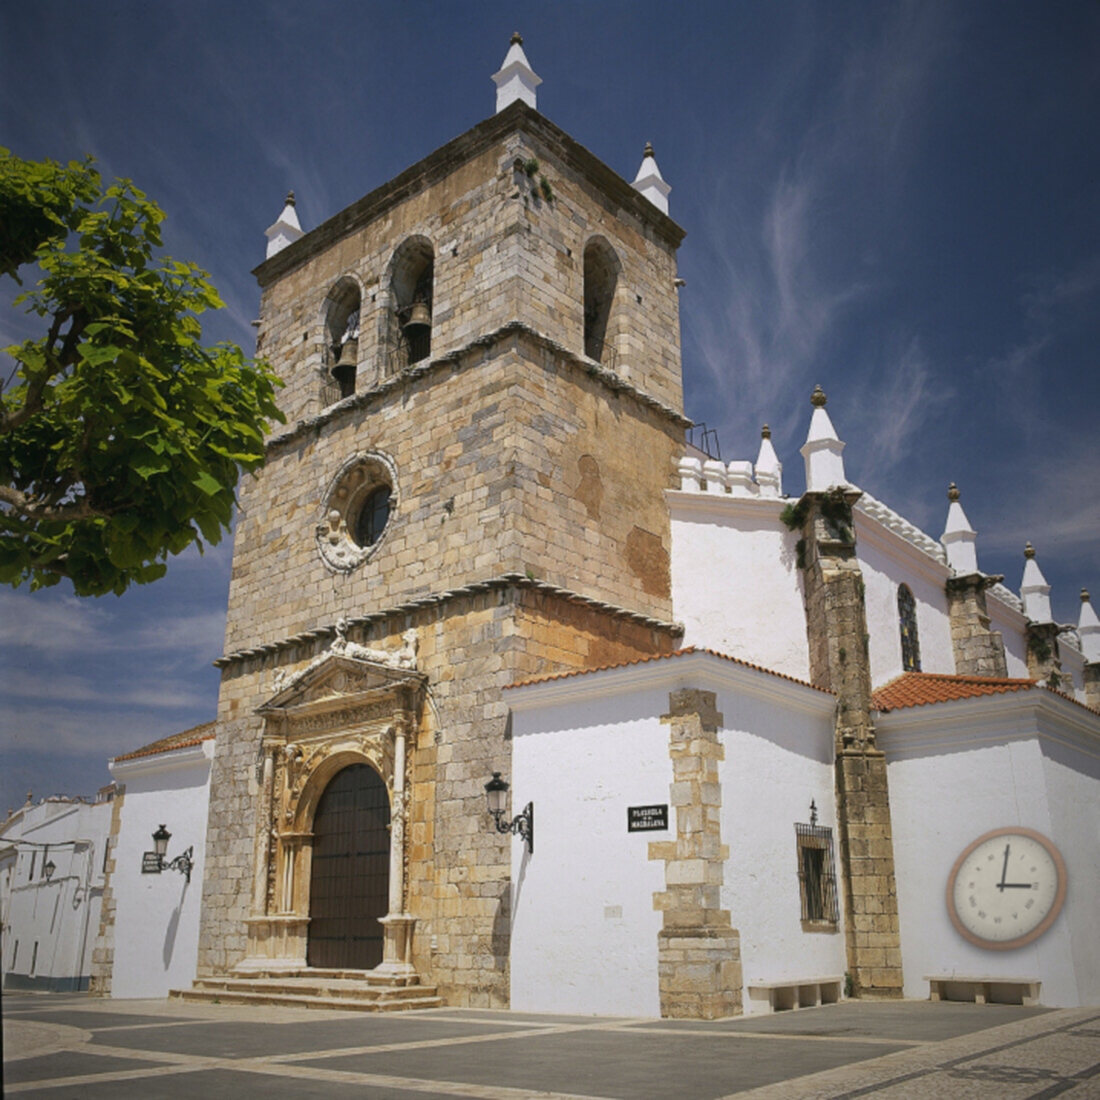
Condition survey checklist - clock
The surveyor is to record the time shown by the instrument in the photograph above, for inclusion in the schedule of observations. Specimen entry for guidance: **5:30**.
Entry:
**3:00**
